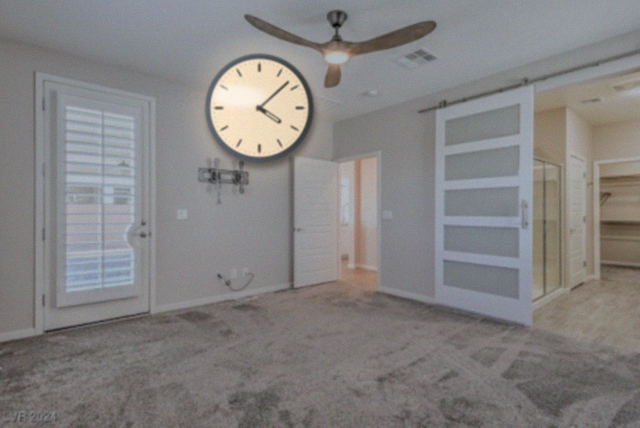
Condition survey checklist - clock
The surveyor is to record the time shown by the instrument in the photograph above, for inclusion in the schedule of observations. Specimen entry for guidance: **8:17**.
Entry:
**4:08**
